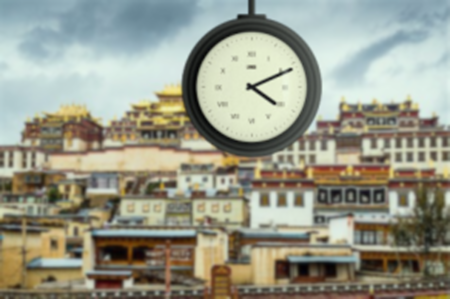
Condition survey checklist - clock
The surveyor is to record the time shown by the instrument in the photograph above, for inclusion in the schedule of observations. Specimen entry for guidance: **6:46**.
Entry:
**4:11**
